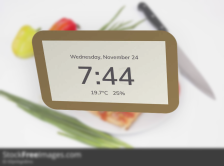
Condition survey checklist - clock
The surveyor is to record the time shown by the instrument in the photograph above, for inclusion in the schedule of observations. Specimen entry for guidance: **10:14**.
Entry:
**7:44**
